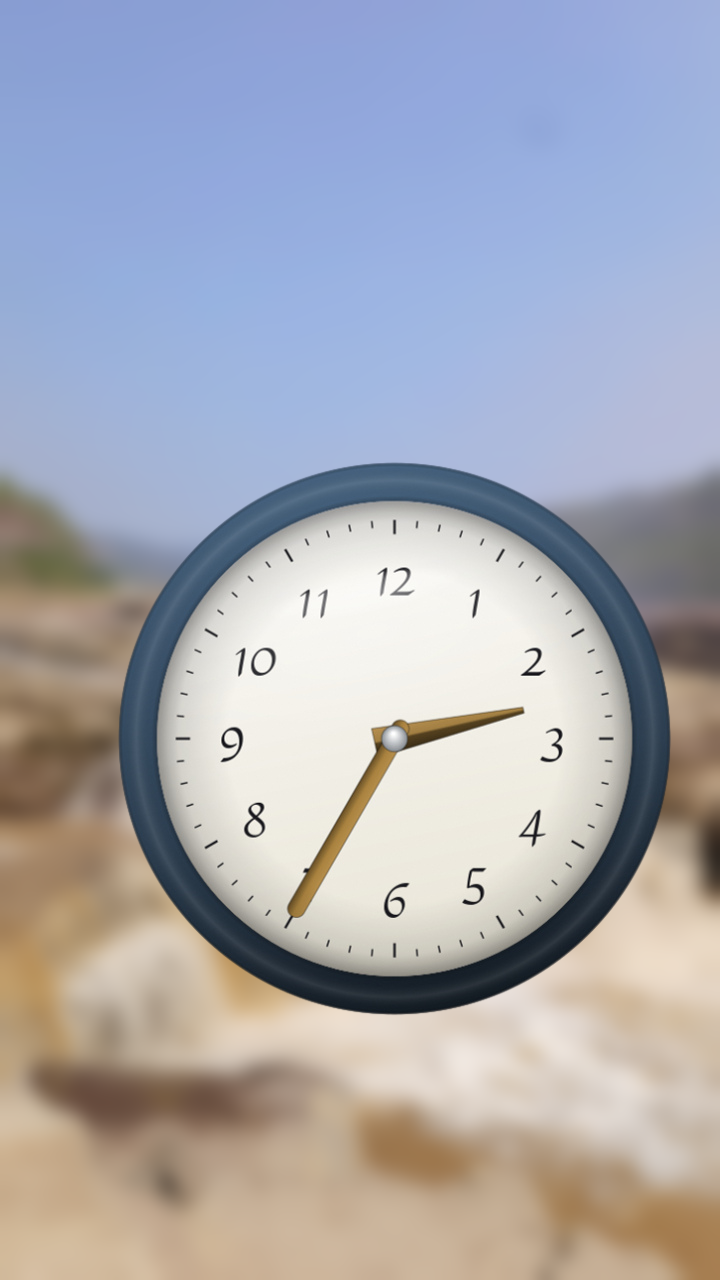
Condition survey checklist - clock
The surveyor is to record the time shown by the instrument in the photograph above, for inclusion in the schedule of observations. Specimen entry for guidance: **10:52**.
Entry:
**2:35**
